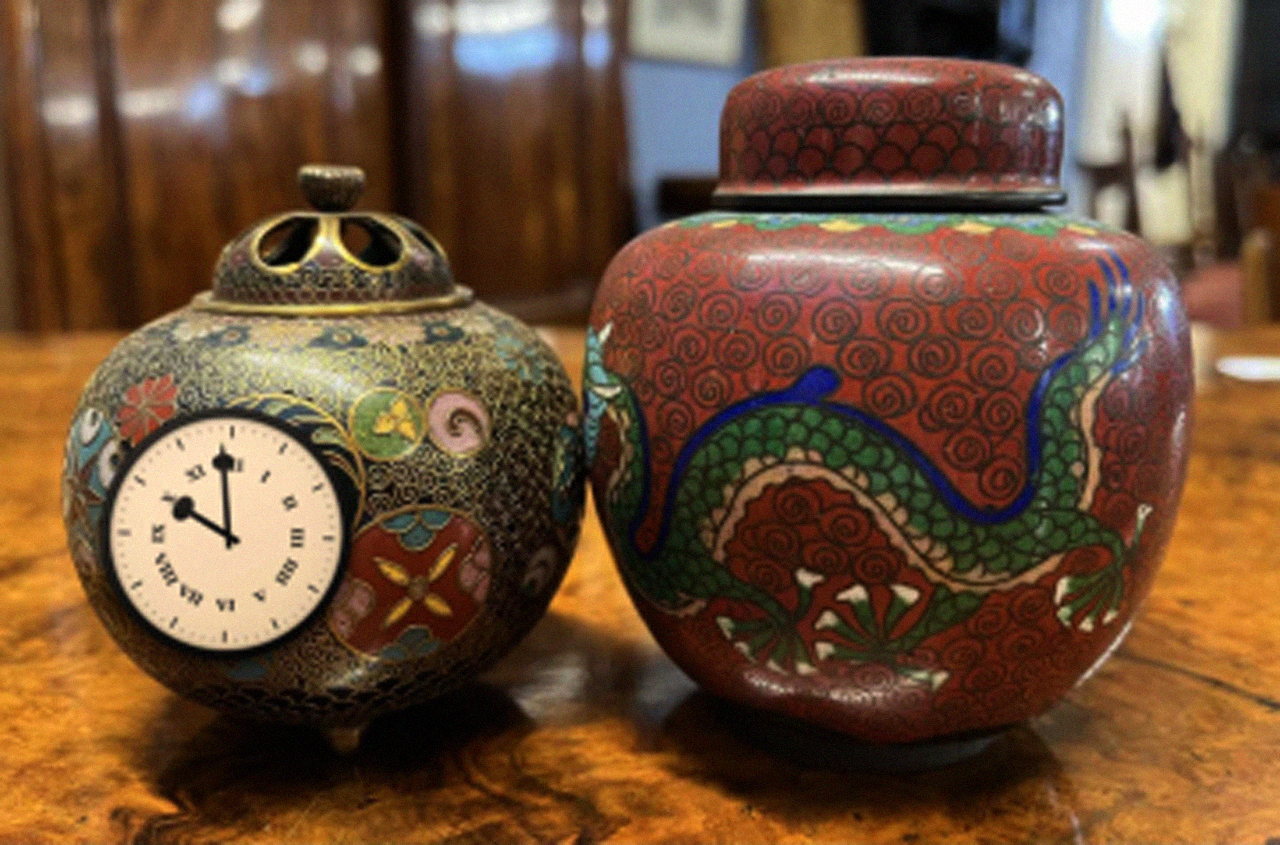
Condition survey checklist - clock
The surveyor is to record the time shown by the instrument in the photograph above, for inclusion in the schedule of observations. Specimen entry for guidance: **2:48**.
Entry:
**9:59**
